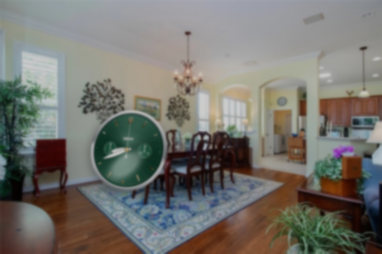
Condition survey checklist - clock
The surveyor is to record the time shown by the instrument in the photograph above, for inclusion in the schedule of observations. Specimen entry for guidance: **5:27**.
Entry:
**8:41**
